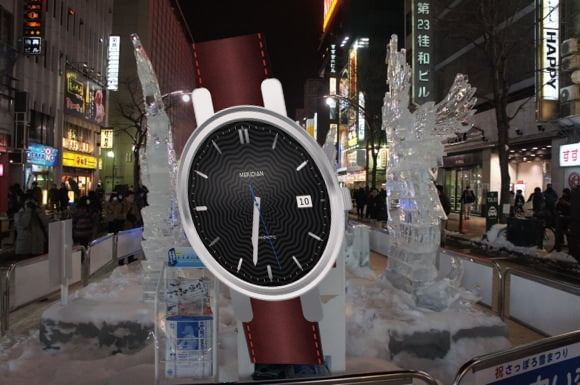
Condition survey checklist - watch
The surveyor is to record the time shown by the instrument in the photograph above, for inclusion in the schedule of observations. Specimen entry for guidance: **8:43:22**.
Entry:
**6:32:28**
